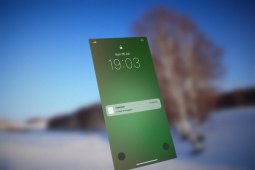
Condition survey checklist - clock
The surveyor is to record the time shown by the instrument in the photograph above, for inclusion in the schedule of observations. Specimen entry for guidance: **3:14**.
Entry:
**19:03**
